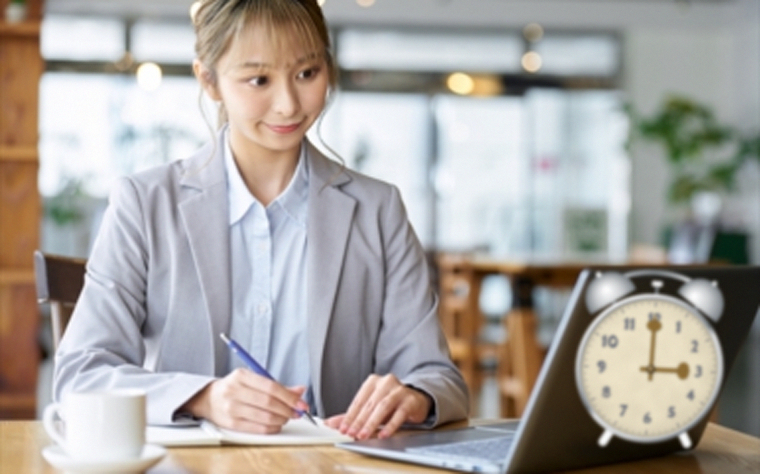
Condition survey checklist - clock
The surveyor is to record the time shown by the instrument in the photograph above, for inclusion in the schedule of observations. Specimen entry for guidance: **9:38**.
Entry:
**3:00**
